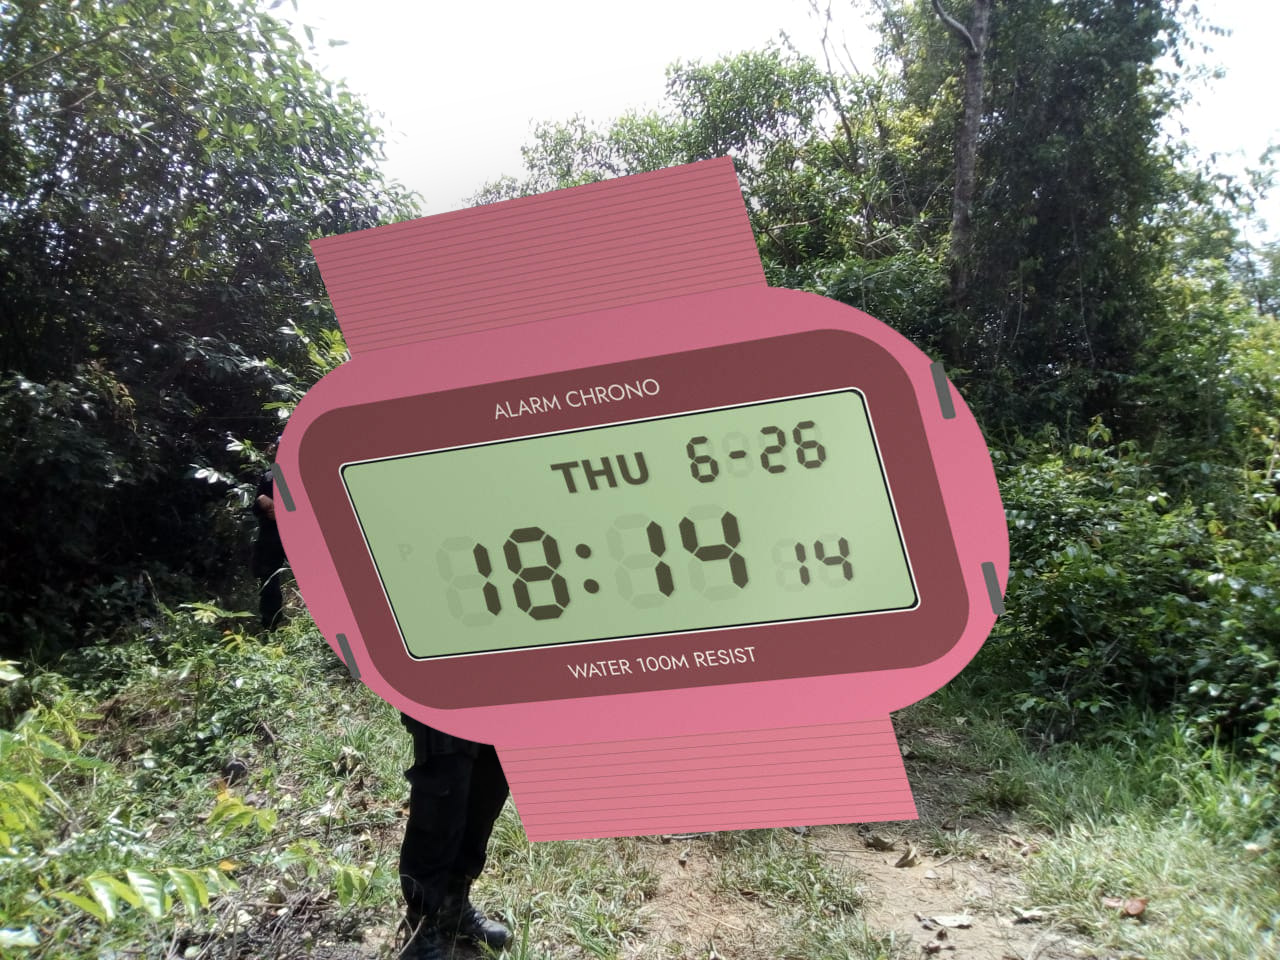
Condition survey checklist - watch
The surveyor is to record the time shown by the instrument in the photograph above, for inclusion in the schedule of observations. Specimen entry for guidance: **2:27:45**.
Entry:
**18:14:14**
